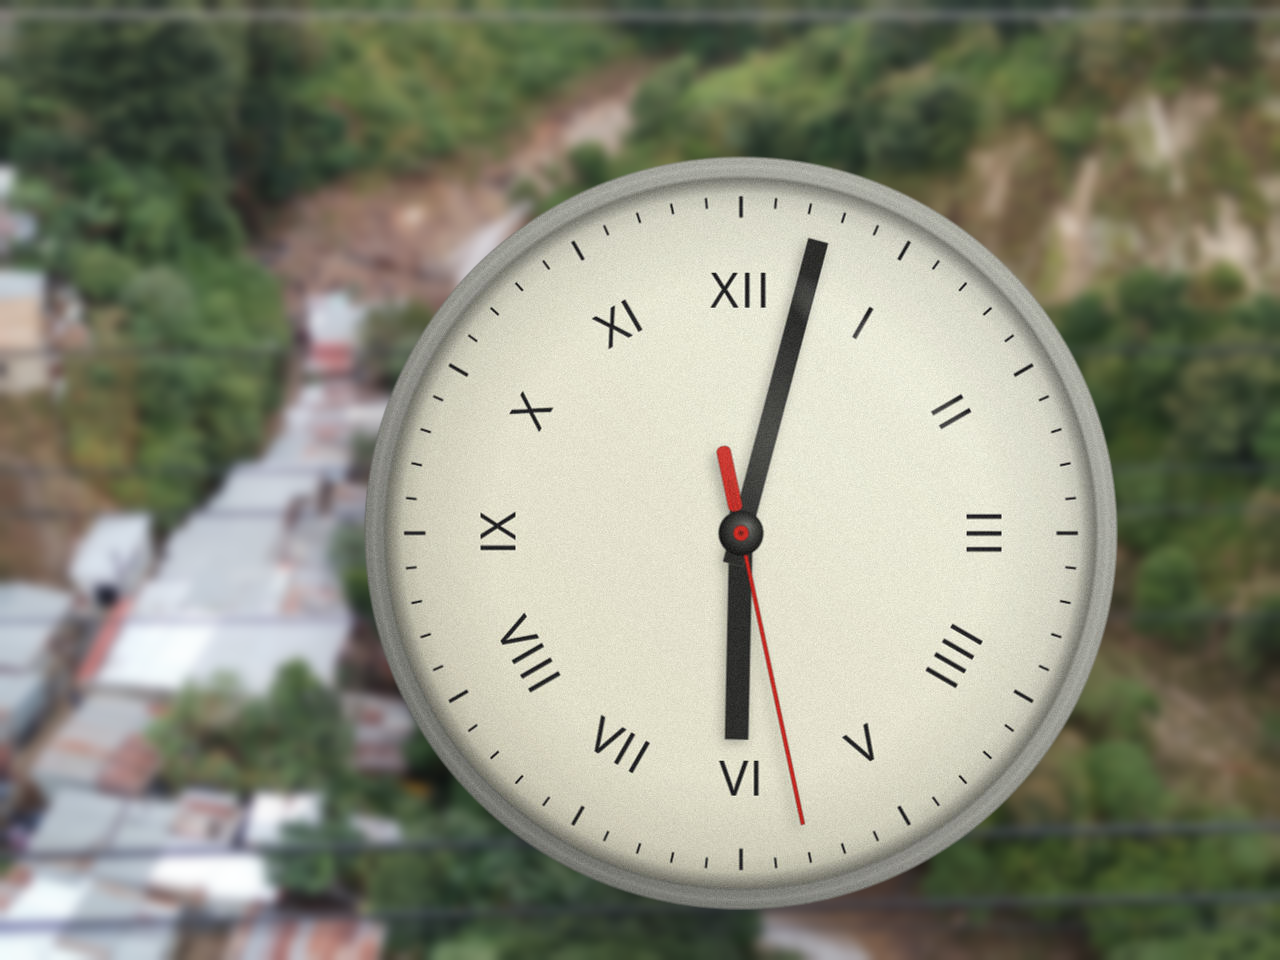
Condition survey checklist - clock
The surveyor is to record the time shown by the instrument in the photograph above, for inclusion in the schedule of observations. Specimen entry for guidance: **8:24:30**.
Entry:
**6:02:28**
